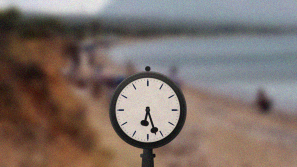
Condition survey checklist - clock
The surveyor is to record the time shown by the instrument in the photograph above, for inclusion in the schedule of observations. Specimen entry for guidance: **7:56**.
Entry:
**6:27**
